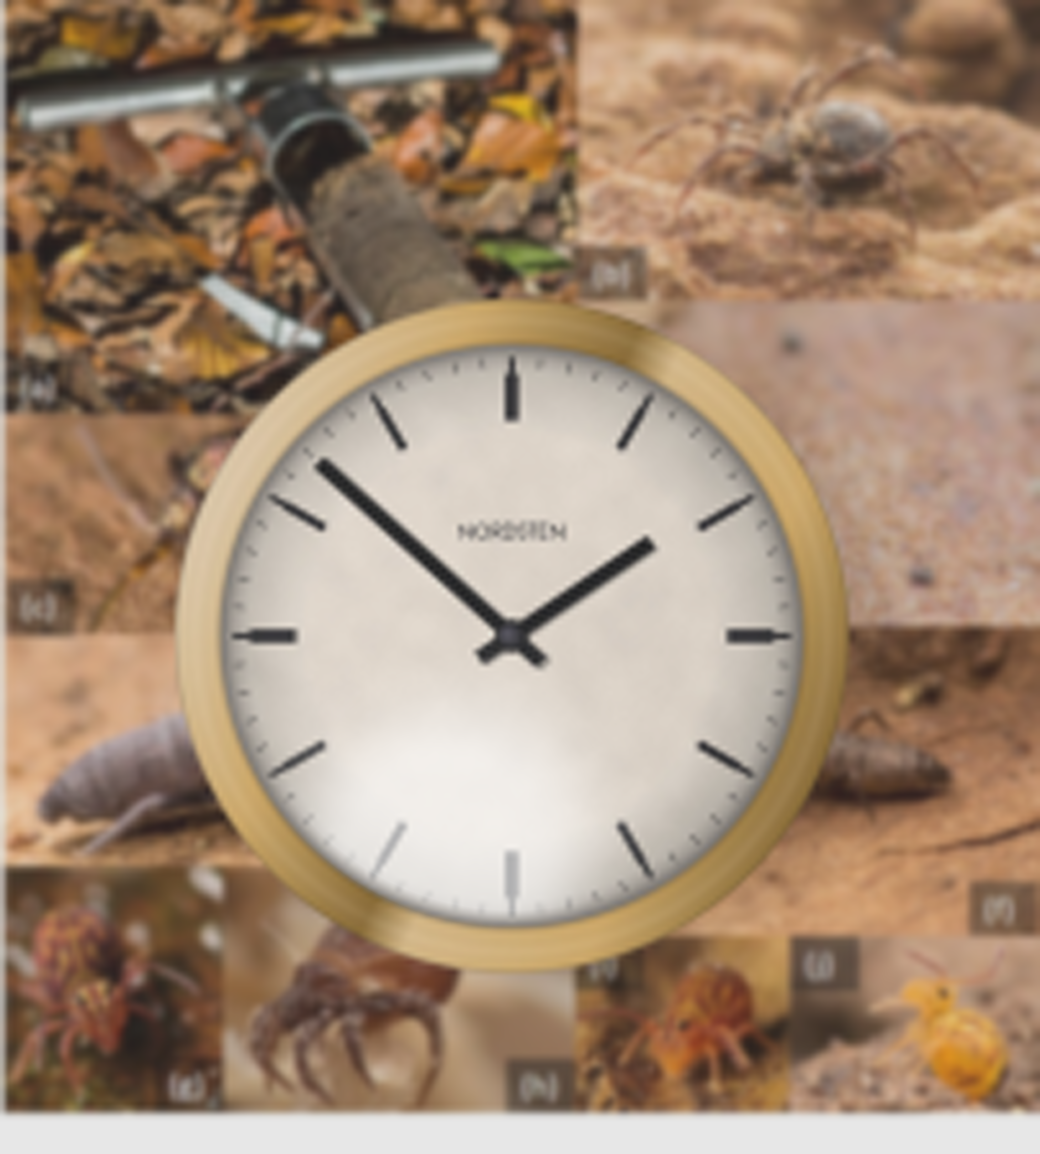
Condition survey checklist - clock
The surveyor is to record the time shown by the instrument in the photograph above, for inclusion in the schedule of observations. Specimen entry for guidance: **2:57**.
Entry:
**1:52**
